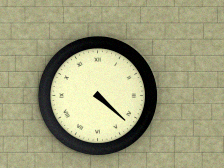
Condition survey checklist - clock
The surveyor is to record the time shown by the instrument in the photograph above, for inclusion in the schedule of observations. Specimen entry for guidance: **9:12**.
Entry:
**4:22**
